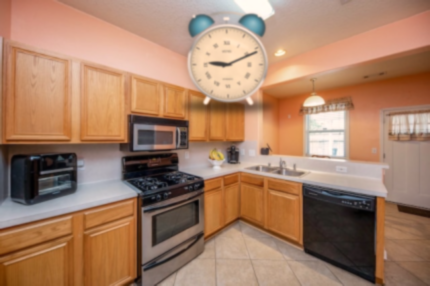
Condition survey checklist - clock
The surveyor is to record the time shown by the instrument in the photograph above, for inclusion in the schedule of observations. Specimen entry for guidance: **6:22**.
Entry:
**9:11**
